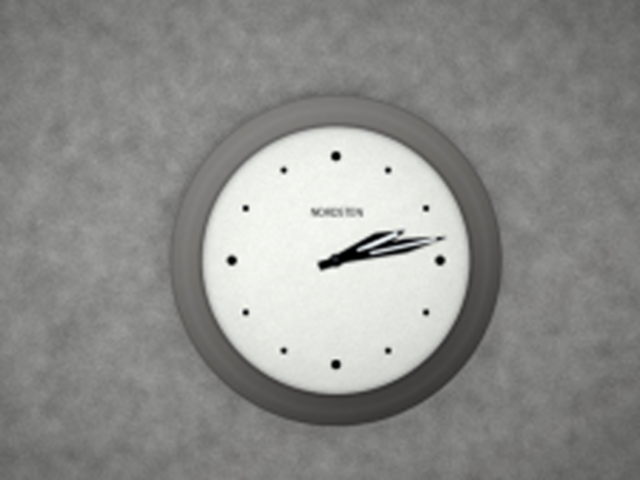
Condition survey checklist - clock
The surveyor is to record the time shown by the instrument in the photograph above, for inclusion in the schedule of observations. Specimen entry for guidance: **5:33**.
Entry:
**2:13**
